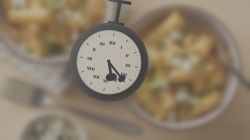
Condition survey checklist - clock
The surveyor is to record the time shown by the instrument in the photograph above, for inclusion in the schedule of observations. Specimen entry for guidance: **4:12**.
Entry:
**5:22**
